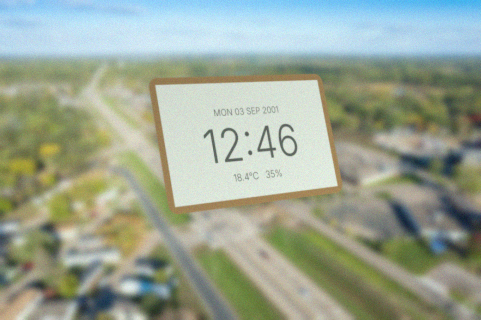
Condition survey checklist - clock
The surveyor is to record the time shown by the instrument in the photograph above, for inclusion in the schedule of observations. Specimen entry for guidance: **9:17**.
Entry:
**12:46**
